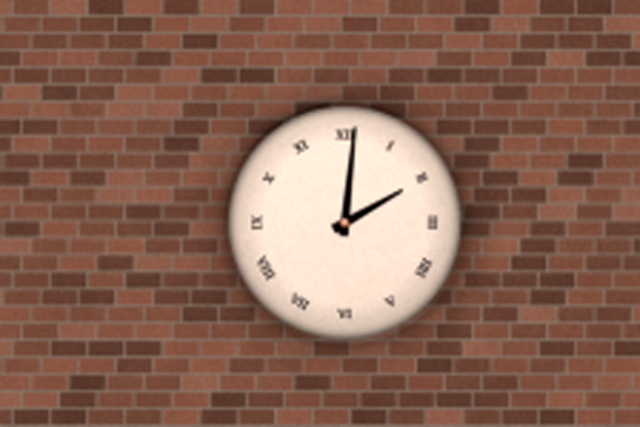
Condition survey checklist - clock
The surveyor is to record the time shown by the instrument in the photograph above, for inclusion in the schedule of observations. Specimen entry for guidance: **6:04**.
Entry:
**2:01**
